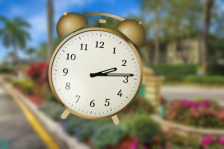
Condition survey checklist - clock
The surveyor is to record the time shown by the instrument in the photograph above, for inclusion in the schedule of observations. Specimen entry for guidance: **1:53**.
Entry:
**2:14**
